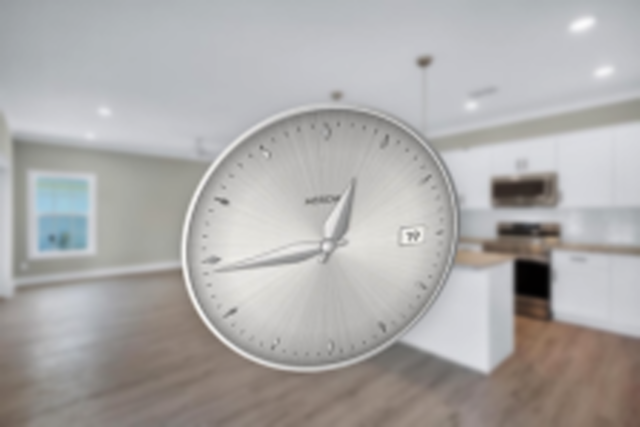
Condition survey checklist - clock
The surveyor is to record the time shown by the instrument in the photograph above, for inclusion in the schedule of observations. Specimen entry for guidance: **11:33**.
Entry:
**12:44**
